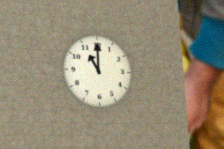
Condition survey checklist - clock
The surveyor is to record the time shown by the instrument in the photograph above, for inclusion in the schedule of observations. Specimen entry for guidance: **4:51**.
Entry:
**11:00**
